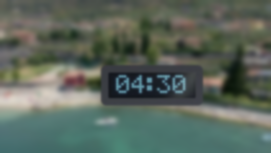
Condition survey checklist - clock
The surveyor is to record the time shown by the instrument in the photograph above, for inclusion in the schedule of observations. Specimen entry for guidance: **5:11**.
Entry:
**4:30**
